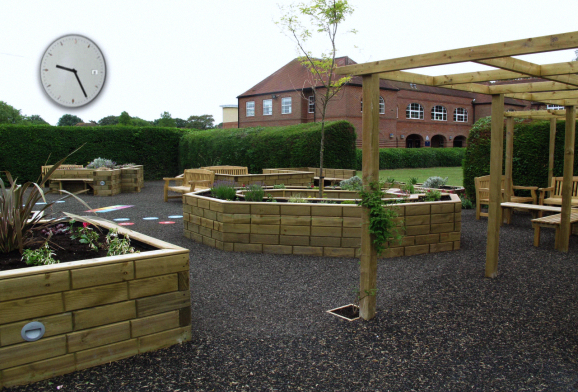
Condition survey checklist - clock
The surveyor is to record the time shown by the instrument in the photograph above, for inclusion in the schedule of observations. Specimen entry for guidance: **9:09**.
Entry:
**9:25**
